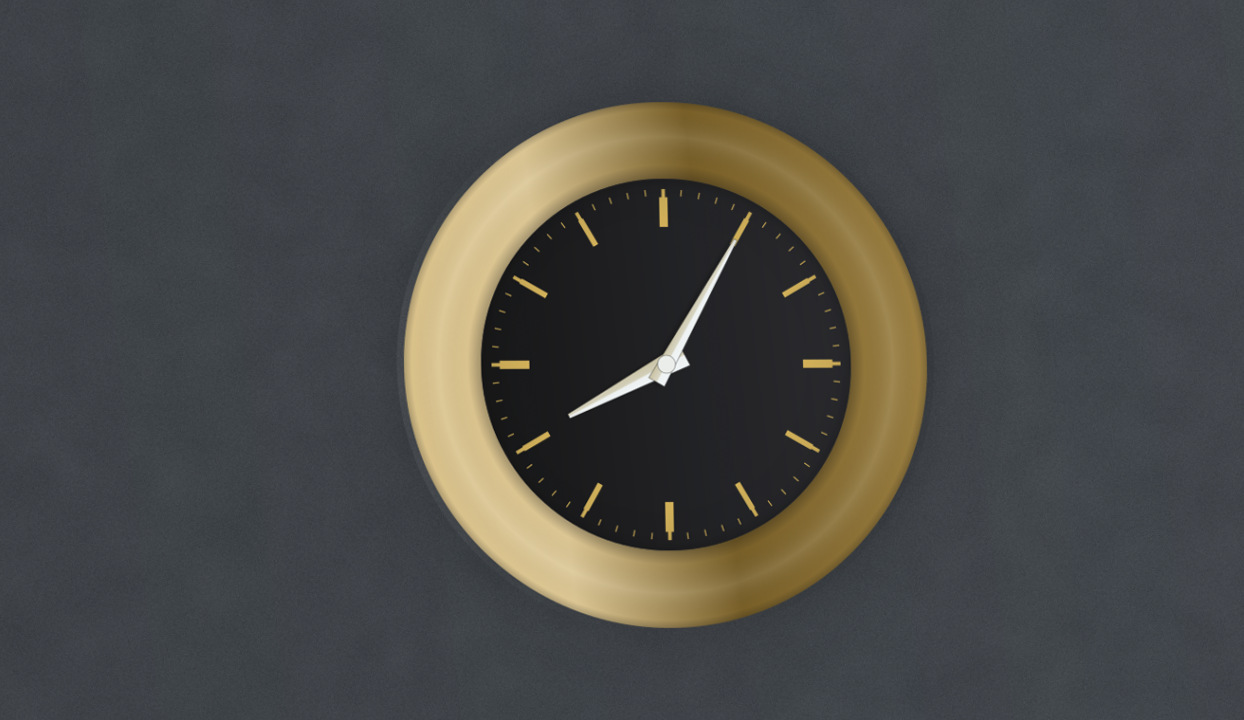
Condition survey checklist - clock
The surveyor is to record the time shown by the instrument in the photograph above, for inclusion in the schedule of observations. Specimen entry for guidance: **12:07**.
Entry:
**8:05**
